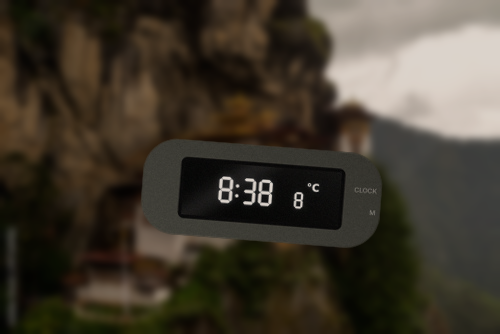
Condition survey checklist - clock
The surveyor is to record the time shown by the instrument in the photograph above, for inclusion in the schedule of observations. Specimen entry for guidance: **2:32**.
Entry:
**8:38**
